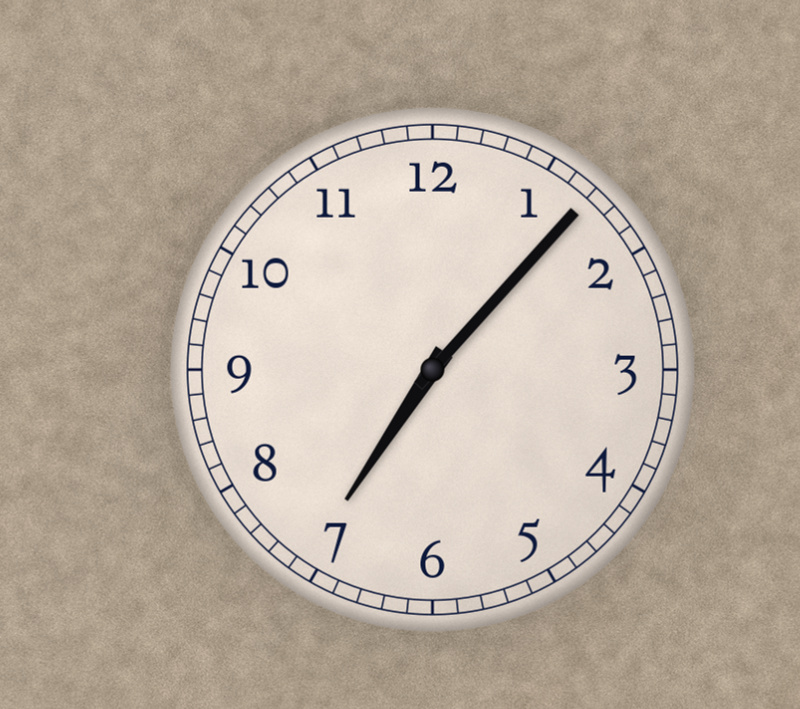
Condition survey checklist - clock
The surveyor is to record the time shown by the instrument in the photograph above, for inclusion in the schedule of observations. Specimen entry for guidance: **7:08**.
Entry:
**7:07**
